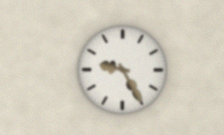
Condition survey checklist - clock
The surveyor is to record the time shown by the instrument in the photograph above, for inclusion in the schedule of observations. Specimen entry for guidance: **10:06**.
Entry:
**9:25**
